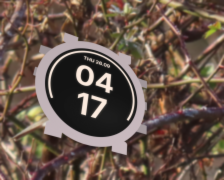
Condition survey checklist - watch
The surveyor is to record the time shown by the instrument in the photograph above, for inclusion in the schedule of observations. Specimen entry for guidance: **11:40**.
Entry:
**4:17**
